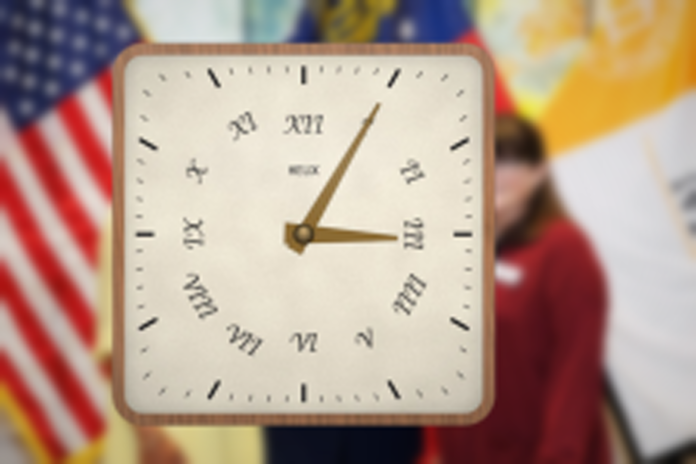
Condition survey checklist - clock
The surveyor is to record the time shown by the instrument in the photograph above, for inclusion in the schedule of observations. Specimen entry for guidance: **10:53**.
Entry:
**3:05**
